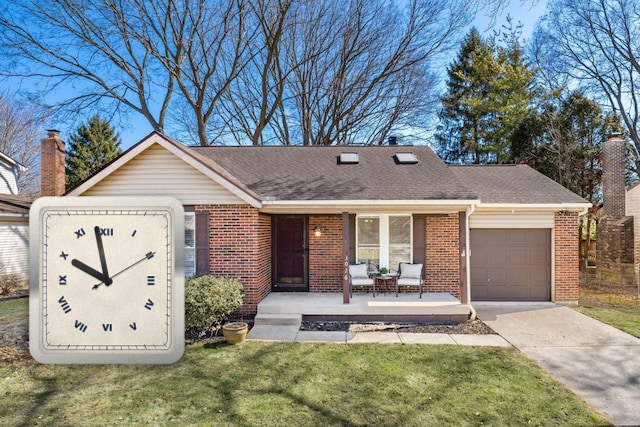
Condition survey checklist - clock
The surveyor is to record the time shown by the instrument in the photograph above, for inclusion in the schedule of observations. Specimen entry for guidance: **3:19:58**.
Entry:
**9:58:10**
